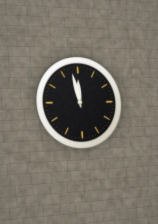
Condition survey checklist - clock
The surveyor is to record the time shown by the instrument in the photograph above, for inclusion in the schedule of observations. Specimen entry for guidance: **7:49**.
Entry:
**11:58**
